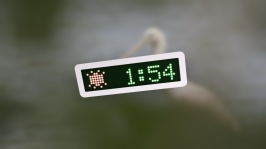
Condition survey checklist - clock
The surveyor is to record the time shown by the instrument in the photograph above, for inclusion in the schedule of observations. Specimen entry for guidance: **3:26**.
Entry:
**1:54**
